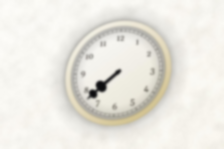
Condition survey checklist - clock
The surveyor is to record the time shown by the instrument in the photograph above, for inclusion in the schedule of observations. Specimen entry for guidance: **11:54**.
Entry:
**7:38**
